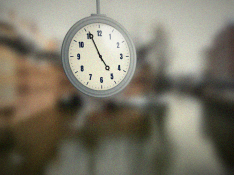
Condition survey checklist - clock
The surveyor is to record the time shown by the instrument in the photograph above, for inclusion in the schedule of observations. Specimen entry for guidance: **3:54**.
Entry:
**4:56**
